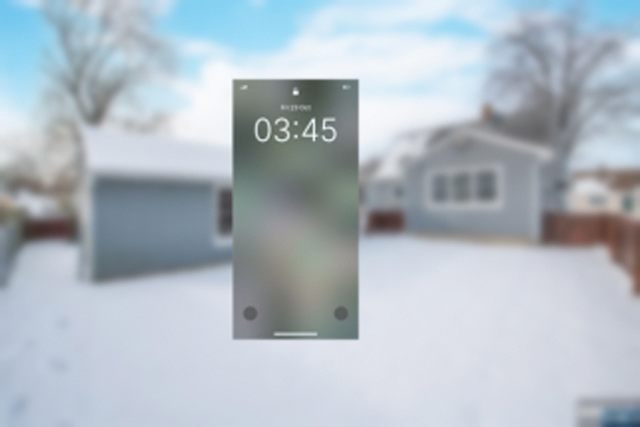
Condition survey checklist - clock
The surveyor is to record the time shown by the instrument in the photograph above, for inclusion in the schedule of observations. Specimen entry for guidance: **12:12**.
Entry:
**3:45**
